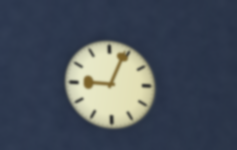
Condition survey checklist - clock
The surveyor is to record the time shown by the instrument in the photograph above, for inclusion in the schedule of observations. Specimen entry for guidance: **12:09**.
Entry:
**9:04**
